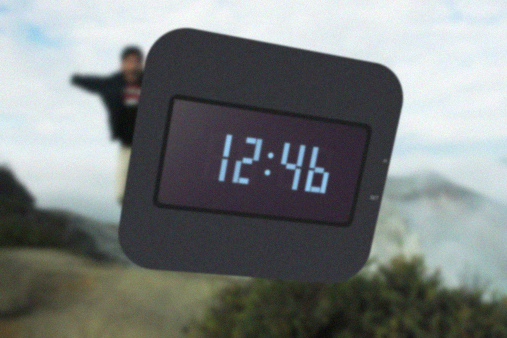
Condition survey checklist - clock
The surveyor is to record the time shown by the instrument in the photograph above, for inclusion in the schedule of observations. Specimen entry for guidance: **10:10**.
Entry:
**12:46**
